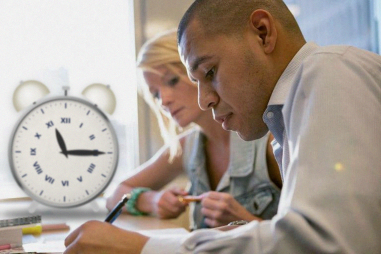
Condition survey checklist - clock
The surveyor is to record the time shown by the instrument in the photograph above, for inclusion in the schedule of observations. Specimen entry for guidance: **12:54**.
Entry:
**11:15**
